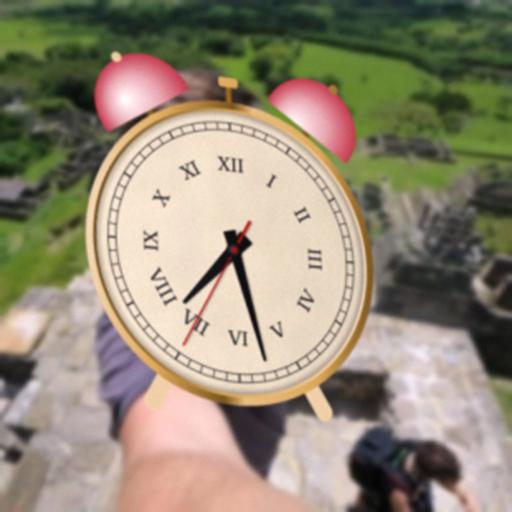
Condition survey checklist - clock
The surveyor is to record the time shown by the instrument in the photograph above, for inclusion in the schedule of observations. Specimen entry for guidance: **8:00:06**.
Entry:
**7:27:35**
